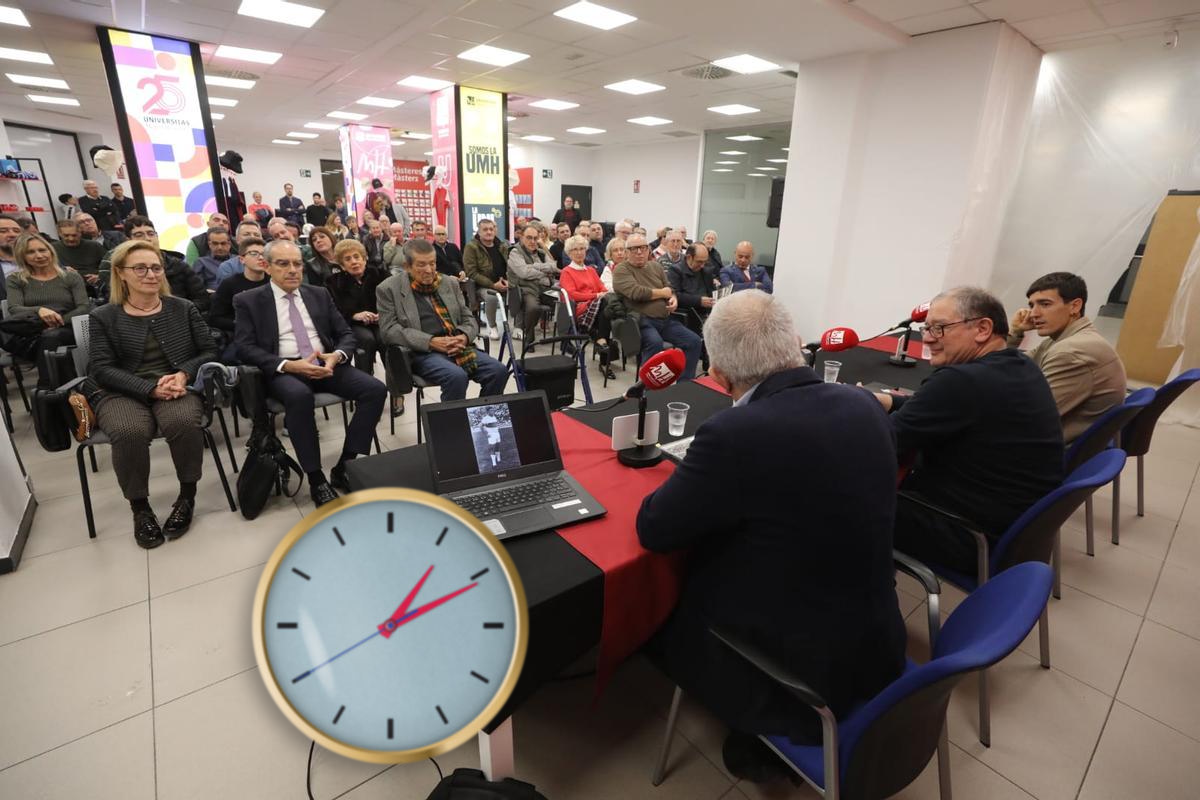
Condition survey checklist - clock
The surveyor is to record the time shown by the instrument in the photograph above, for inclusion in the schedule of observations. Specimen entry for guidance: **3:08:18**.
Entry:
**1:10:40**
